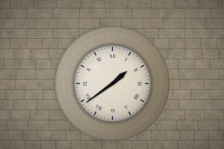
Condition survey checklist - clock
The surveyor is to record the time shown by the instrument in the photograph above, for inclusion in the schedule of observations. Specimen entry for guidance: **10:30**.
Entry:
**1:39**
